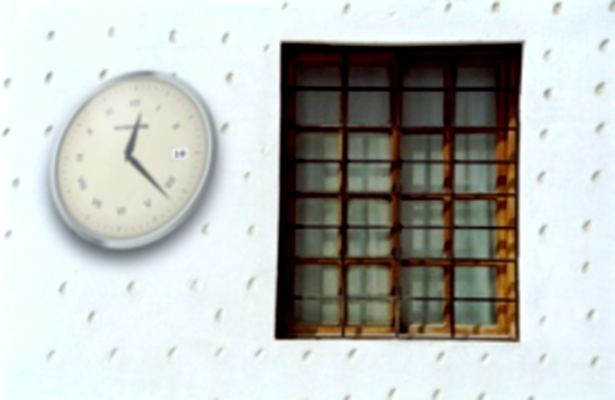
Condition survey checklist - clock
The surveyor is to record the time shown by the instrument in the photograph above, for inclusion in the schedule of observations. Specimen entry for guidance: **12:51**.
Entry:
**12:22**
